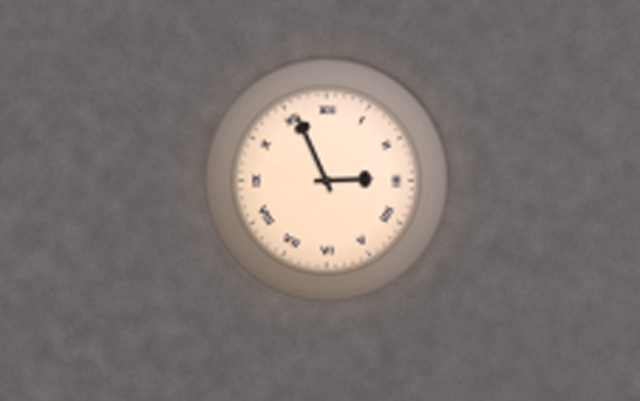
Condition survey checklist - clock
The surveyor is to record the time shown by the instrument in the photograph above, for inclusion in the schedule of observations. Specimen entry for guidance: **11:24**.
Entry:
**2:56**
